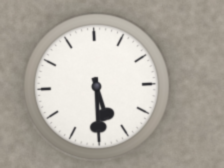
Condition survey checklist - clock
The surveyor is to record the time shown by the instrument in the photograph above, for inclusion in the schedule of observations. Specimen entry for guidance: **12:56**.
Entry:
**5:30**
